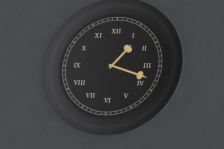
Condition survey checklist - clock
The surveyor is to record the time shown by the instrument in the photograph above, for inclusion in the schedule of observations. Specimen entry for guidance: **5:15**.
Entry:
**1:18**
